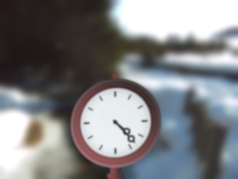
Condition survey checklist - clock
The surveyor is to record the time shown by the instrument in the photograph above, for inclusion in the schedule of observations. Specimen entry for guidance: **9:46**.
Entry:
**4:23**
